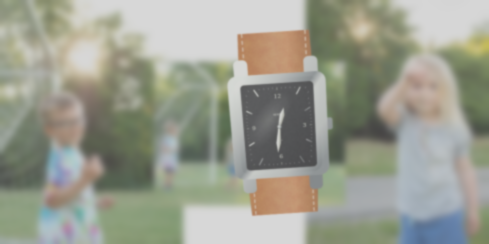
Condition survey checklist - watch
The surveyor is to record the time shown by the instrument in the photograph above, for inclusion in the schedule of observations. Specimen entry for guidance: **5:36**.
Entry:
**12:31**
